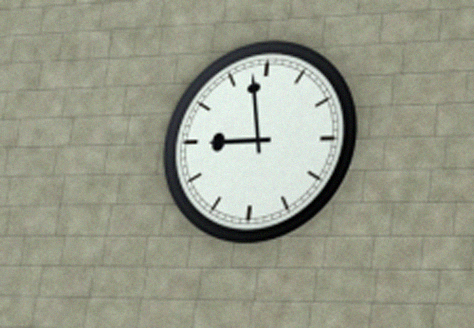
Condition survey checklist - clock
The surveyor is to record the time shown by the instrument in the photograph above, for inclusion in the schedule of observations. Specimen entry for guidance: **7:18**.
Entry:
**8:58**
